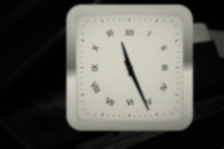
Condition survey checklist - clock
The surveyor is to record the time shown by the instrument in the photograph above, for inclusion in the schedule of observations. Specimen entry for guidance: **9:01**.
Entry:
**11:26**
